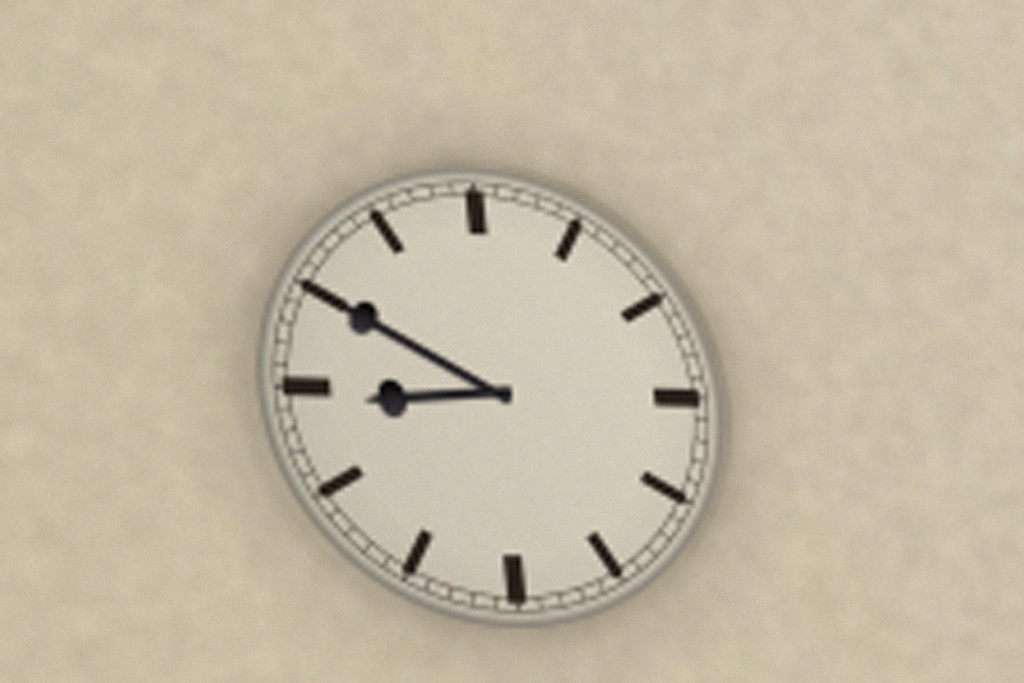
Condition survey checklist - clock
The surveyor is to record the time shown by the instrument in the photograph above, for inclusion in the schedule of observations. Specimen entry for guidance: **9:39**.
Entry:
**8:50**
